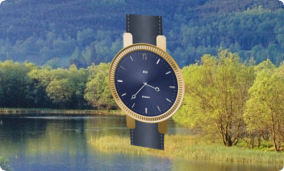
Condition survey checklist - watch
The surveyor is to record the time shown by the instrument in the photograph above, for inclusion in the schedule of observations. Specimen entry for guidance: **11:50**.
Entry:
**3:37**
